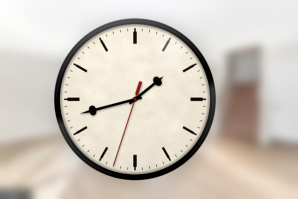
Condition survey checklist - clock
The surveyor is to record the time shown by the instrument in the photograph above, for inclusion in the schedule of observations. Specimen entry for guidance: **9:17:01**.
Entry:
**1:42:33**
